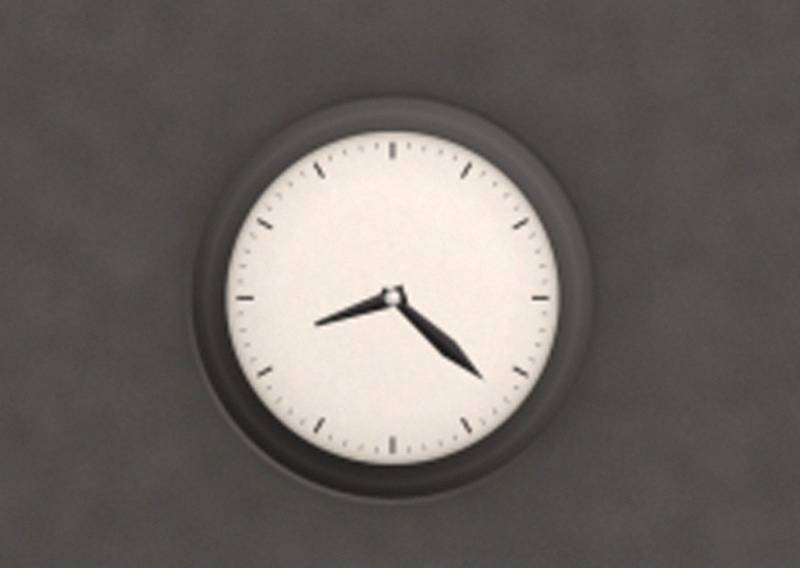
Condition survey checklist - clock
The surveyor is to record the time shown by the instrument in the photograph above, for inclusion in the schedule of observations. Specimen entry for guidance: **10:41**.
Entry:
**8:22**
